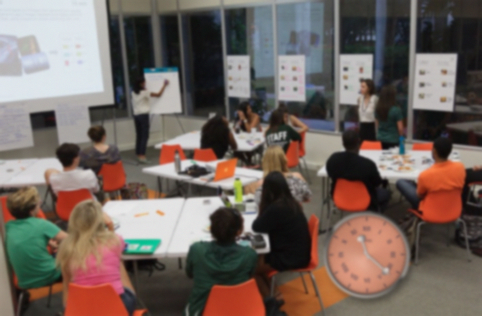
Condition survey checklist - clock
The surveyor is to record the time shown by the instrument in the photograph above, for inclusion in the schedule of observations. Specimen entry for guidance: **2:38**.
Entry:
**11:22**
